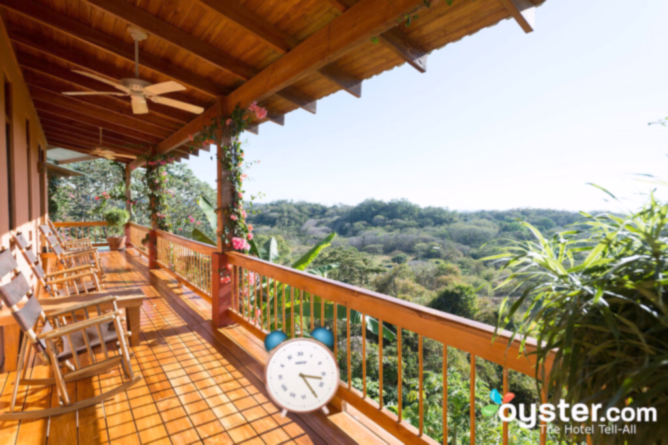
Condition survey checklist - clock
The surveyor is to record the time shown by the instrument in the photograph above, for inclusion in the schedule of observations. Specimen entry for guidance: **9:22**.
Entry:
**3:25**
